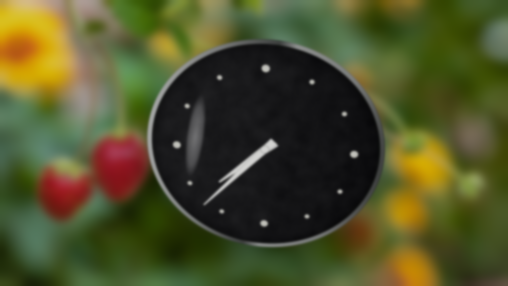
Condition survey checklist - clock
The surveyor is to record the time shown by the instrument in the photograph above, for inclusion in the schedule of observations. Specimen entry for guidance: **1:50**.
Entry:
**7:37**
